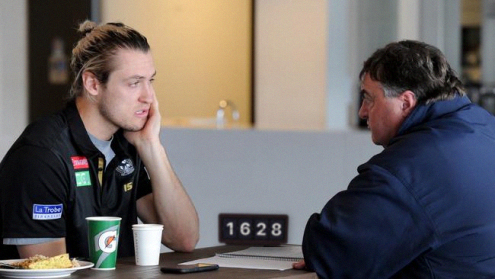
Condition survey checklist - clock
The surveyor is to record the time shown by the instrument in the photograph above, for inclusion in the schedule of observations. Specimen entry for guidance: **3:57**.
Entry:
**16:28**
